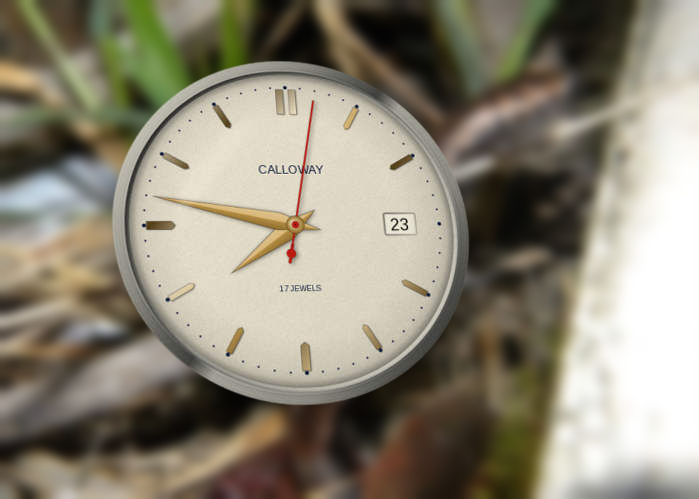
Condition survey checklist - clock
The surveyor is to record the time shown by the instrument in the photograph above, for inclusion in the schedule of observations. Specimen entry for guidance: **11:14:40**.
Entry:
**7:47:02**
